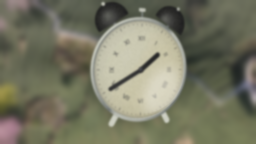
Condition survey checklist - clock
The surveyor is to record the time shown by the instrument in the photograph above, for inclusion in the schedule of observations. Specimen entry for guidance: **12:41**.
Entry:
**1:40**
